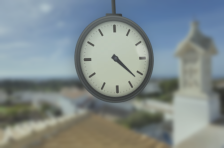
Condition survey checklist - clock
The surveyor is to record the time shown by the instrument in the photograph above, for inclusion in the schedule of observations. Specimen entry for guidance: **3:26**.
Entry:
**4:22**
